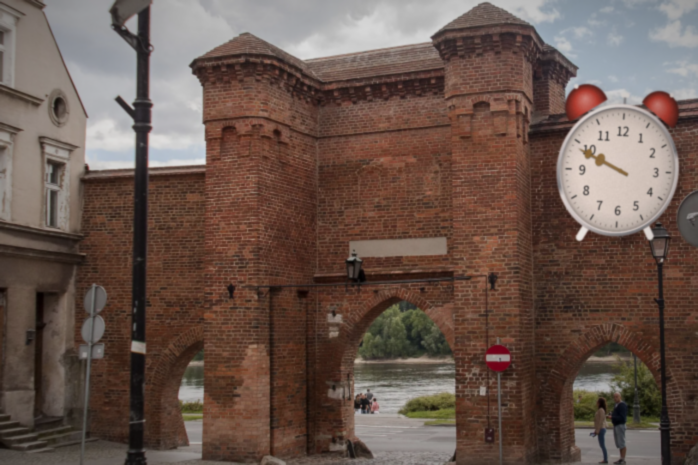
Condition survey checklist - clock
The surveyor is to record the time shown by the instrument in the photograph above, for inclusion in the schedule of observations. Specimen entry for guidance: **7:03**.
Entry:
**9:49**
